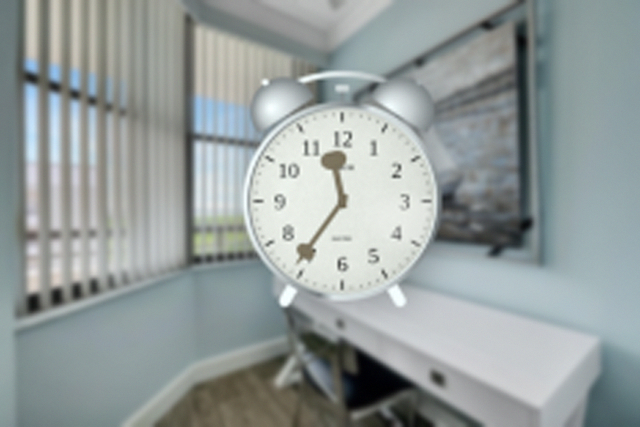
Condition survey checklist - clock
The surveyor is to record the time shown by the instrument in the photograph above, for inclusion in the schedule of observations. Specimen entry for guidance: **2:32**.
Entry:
**11:36**
